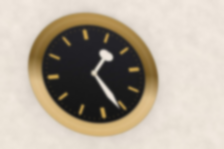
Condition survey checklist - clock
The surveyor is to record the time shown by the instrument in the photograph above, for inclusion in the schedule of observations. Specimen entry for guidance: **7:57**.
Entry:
**1:26**
